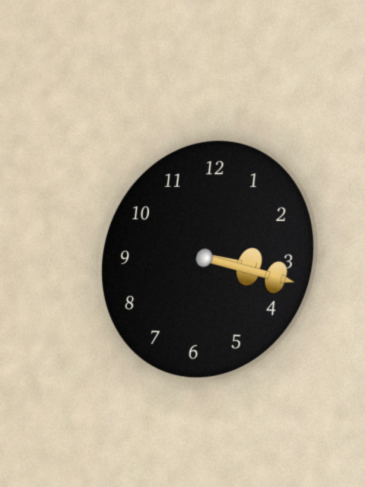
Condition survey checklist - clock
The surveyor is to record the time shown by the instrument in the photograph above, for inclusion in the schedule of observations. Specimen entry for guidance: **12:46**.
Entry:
**3:17**
